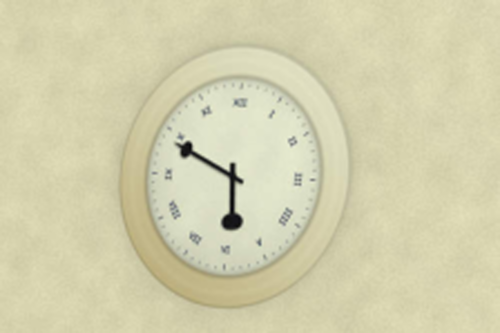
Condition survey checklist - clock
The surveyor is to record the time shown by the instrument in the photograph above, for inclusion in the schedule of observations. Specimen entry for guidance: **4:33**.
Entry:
**5:49**
